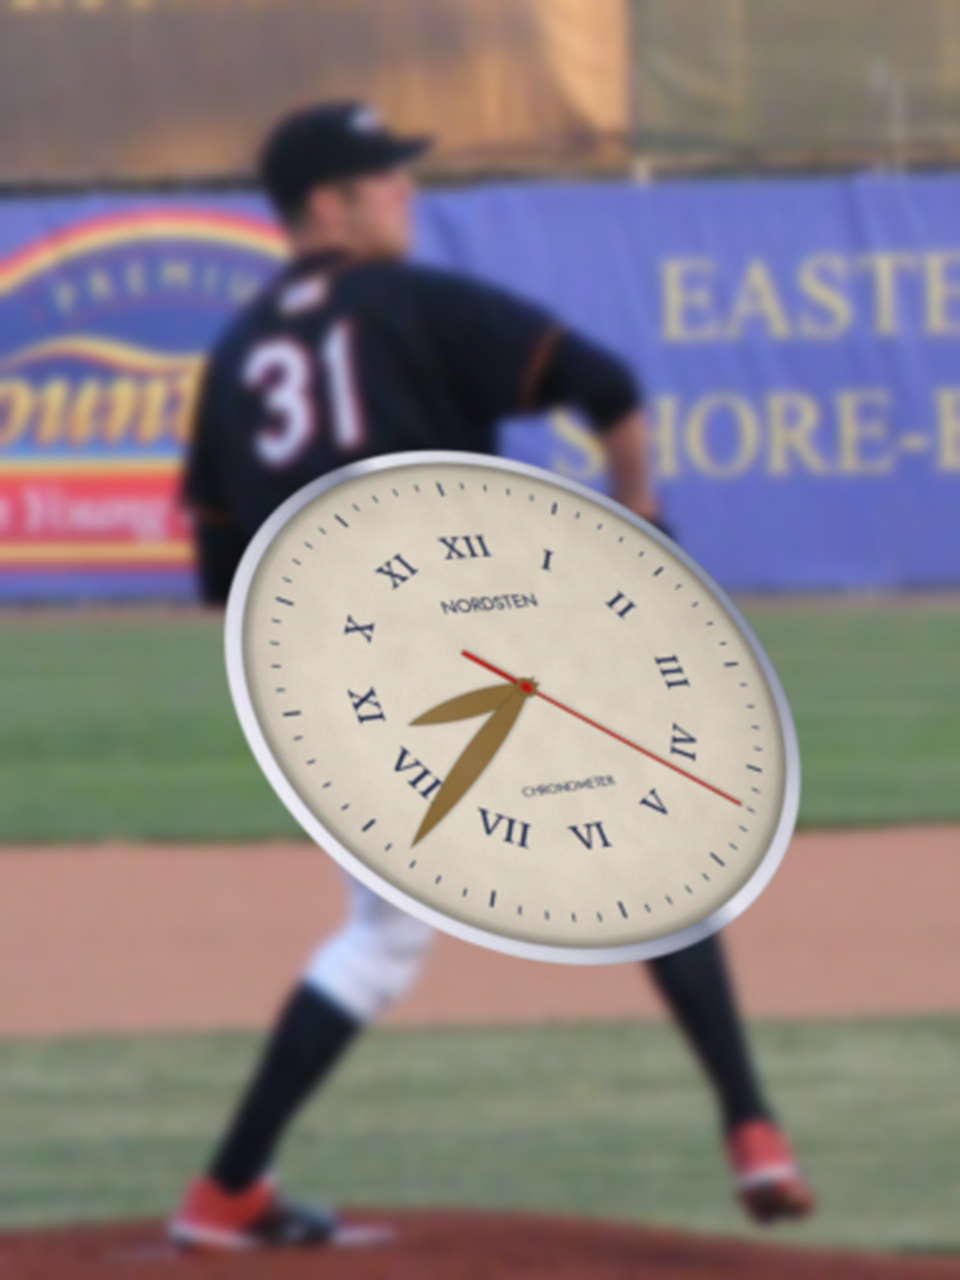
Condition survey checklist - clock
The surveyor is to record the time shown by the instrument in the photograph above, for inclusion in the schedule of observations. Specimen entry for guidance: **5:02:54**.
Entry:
**8:38:22**
